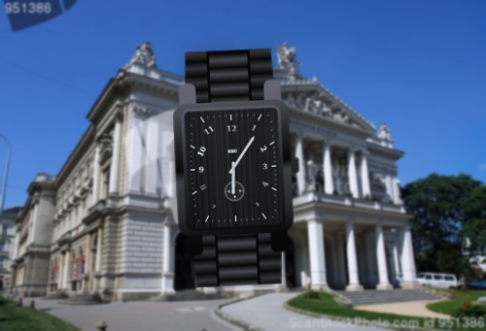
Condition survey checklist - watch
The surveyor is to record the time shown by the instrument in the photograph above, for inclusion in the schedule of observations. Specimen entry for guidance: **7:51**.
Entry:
**6:06**
